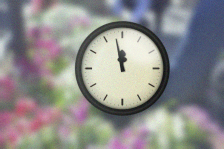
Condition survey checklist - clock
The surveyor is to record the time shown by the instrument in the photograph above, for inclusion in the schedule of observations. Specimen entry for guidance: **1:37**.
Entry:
**11:58**
